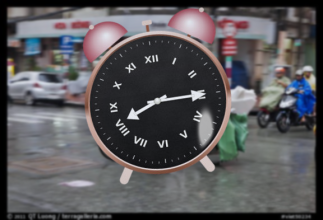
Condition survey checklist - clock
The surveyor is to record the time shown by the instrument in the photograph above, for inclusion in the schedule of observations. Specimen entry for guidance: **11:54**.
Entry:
**8:15**
